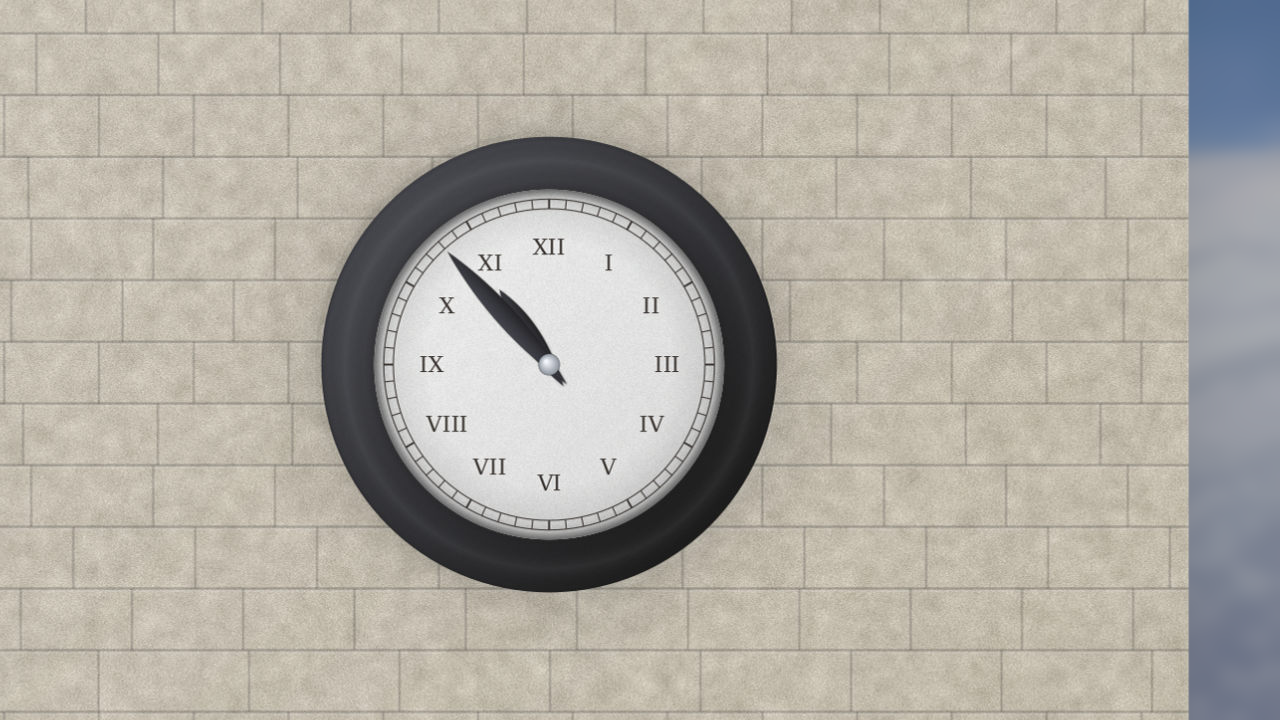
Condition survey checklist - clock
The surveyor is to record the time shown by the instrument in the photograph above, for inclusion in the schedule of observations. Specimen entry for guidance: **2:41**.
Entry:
**10:53**
